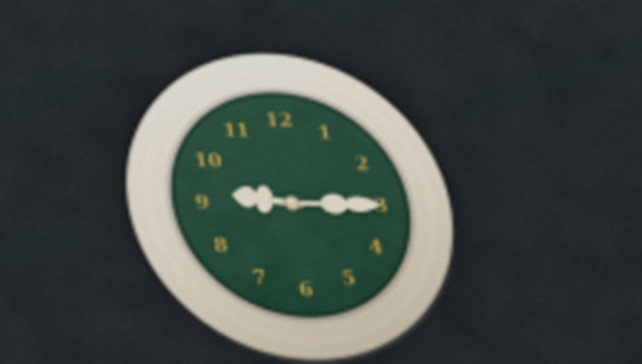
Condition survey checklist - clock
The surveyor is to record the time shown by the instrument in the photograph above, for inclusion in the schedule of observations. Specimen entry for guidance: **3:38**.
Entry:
**9:15**
